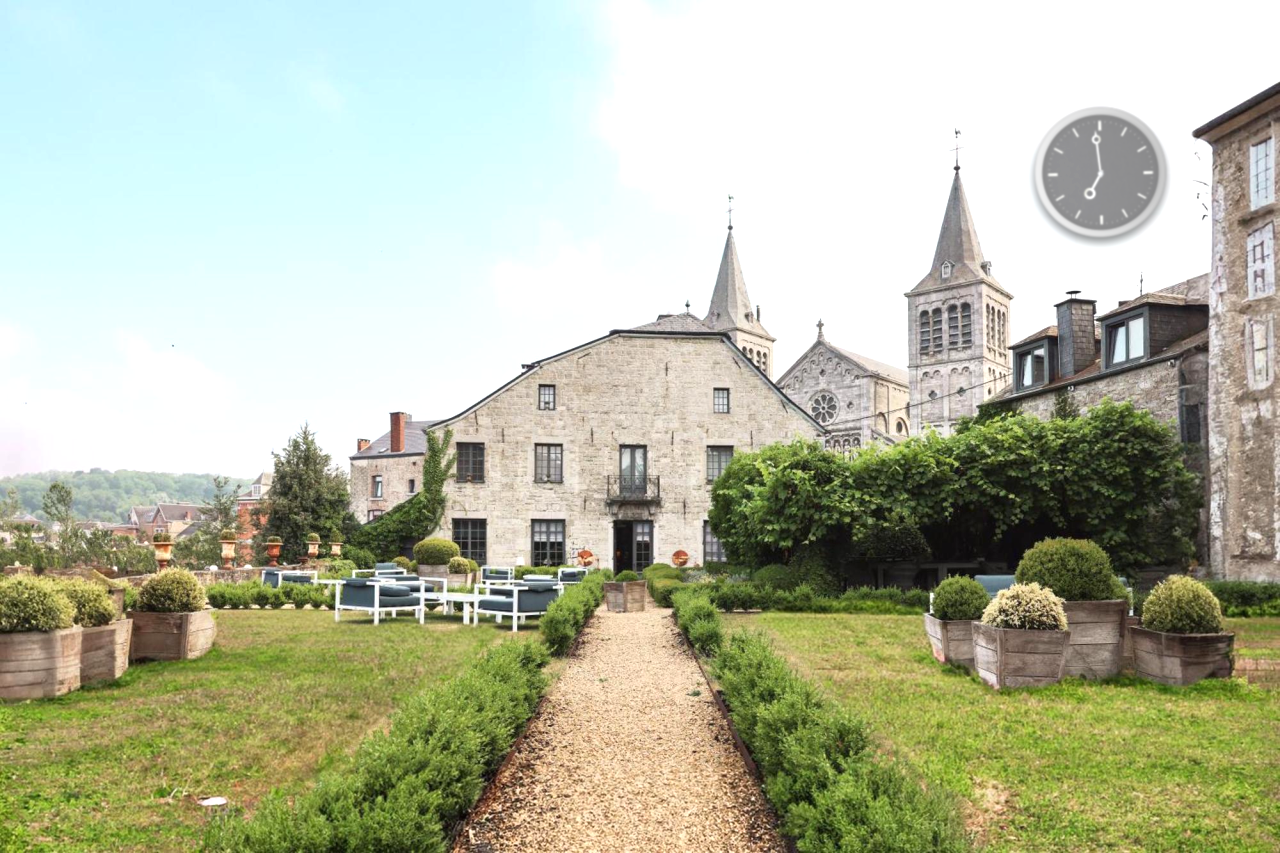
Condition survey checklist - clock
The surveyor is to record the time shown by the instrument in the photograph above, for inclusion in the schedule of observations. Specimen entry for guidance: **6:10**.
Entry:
**6:59**
